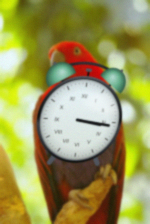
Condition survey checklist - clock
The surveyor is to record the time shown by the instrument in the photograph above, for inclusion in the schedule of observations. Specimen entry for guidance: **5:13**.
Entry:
**3:16**
